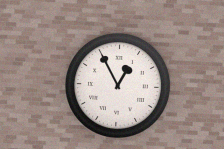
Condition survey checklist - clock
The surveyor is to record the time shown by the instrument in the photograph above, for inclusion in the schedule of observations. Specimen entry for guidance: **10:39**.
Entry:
**12:55**
